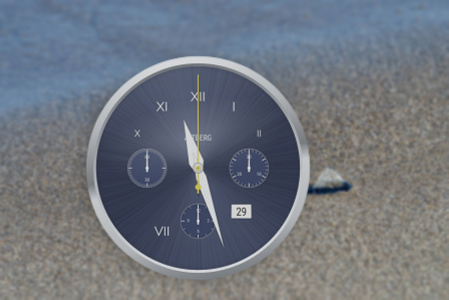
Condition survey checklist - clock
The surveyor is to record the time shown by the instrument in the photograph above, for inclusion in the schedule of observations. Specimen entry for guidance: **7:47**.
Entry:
**11:27**
